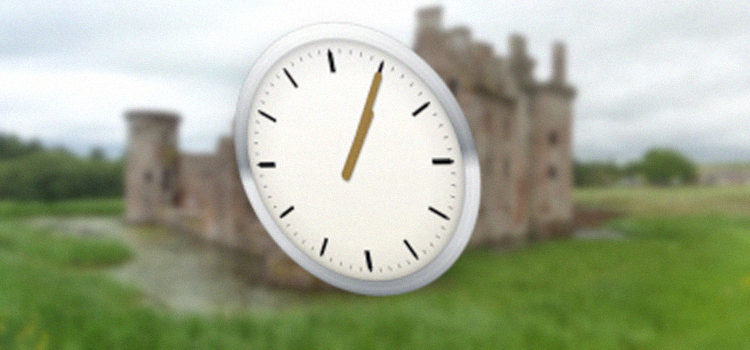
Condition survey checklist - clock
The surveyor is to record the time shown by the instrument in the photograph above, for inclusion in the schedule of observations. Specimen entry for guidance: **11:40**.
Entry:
**1:05**
